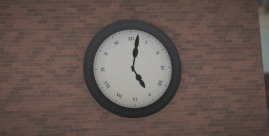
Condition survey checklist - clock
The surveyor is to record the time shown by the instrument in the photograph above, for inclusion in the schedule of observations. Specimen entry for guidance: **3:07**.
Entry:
**5:02**
